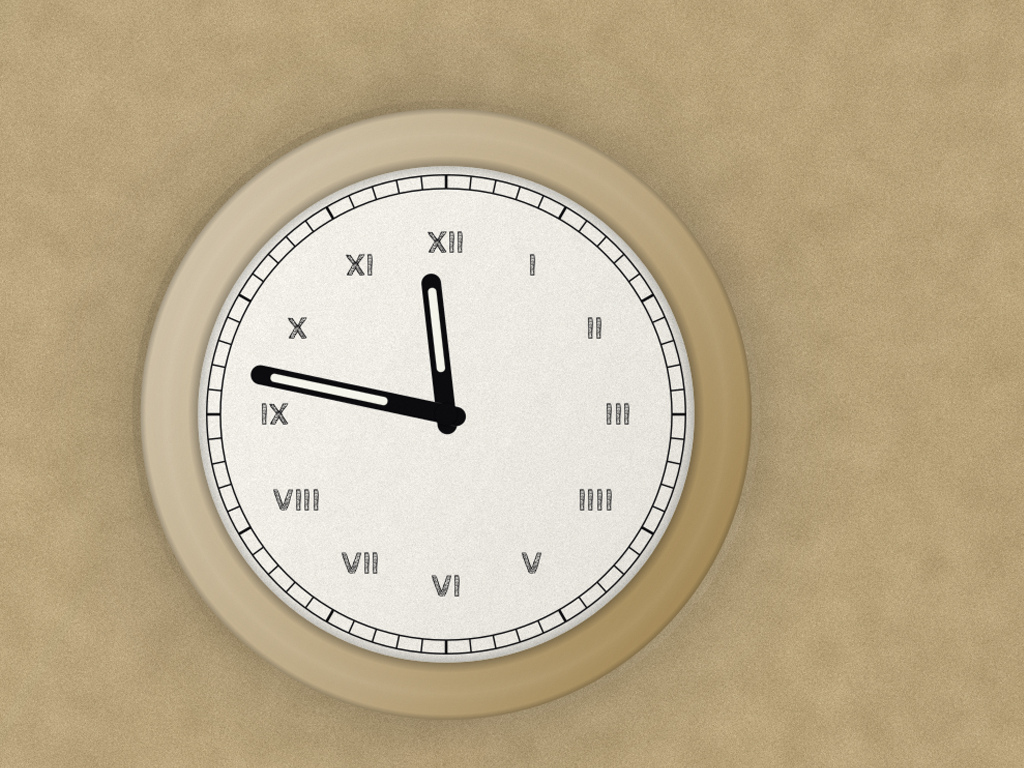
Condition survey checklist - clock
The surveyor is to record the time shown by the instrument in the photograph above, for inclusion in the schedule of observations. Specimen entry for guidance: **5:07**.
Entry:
**11:47**
